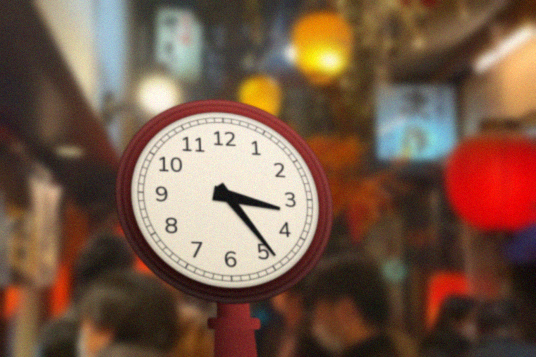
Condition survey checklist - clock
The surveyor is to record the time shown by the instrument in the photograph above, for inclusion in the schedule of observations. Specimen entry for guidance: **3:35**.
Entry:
**3:24**
